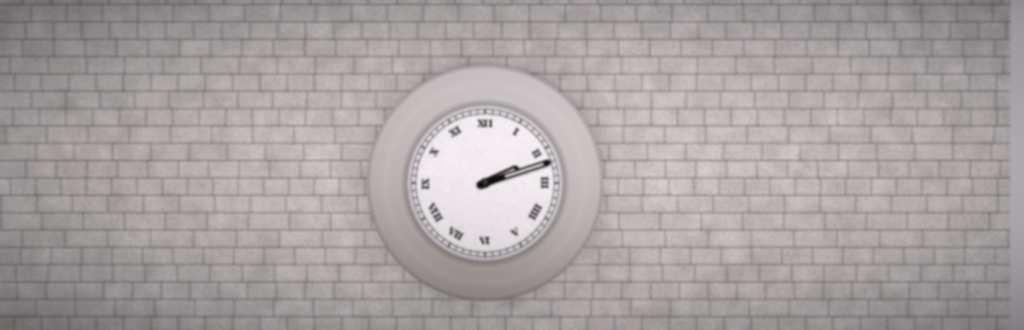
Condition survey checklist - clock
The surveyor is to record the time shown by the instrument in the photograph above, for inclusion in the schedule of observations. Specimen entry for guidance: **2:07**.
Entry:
**2:12**
